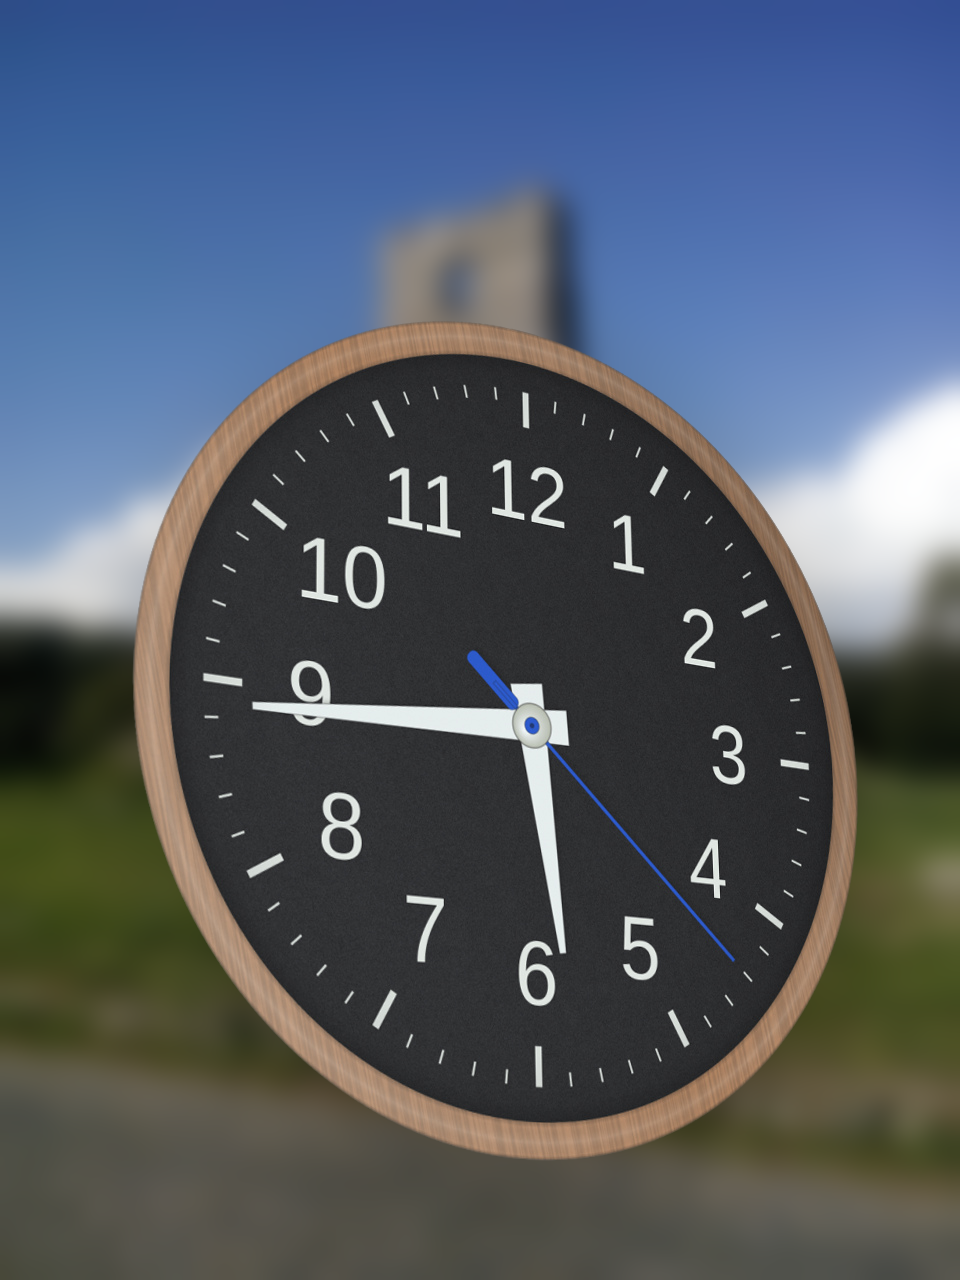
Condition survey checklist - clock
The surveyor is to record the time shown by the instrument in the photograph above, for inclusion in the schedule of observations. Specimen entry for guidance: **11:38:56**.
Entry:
**5:44:22**
